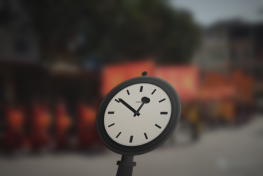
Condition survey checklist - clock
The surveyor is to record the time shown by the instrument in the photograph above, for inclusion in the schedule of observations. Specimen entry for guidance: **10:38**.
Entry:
**12:51**
